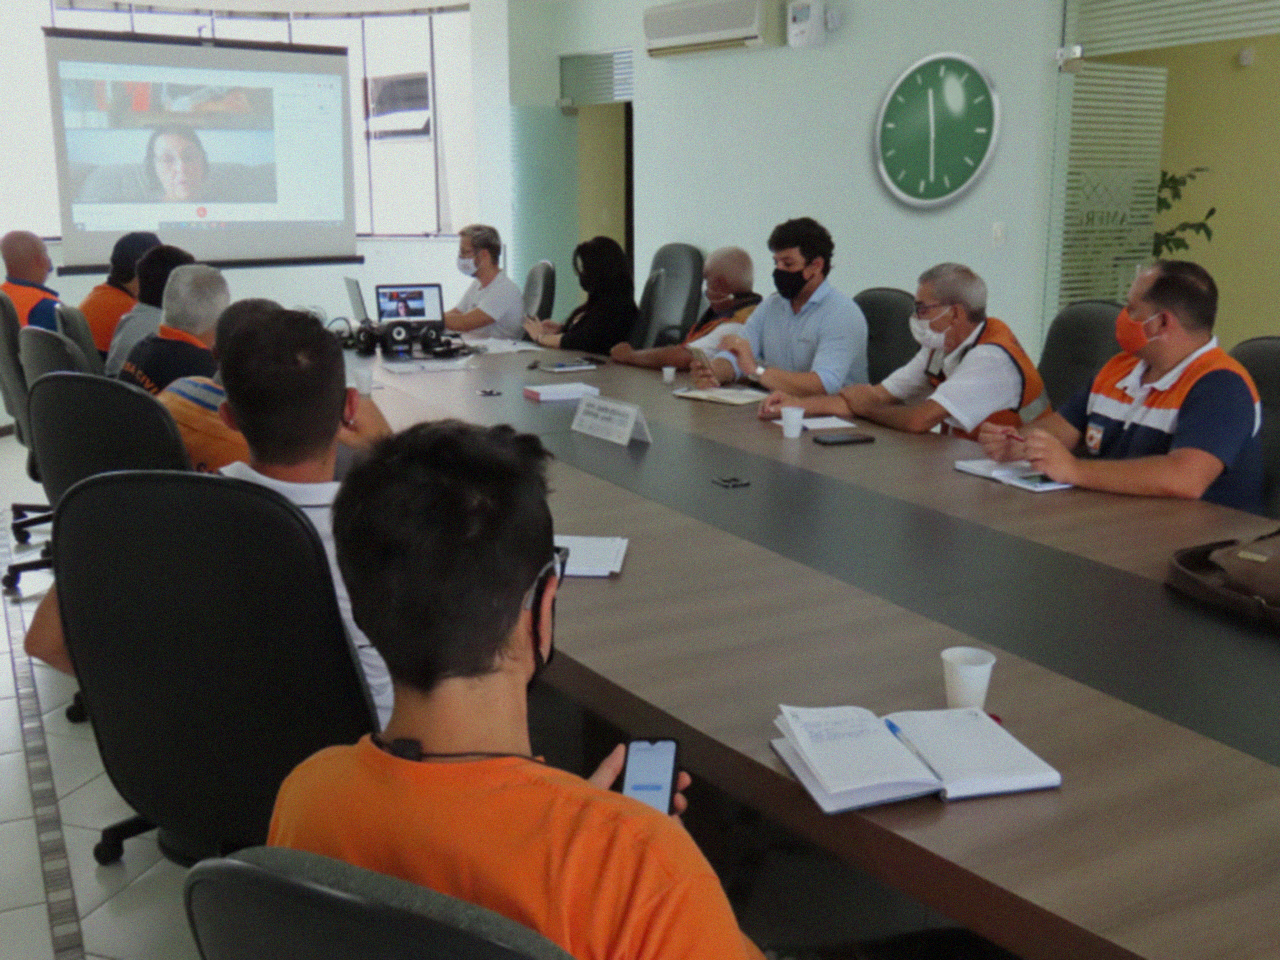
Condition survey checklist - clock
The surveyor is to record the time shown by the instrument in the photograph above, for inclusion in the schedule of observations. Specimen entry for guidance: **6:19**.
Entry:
**11:28**
